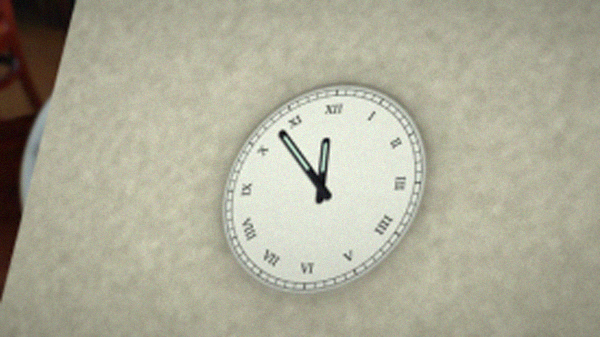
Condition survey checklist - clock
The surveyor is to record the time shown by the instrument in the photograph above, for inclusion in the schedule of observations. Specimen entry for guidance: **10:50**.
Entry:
**11:53**
